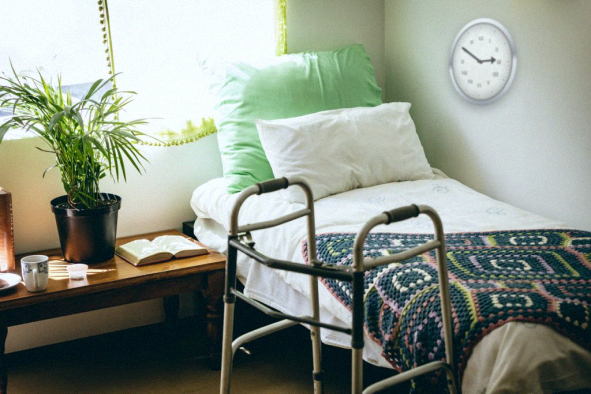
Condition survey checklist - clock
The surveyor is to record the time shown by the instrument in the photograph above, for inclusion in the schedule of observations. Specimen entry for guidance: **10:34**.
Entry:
**2:50**
